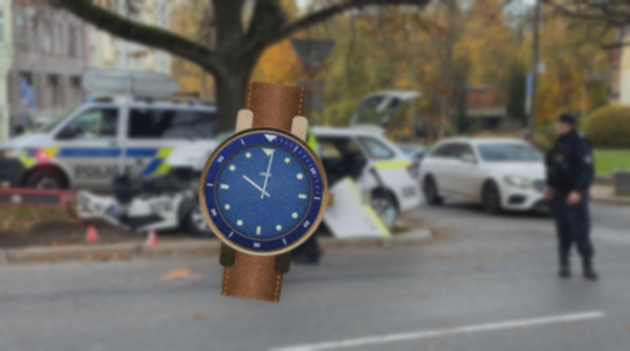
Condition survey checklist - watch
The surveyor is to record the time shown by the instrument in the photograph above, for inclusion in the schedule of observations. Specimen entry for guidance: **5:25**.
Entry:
**10:01**
